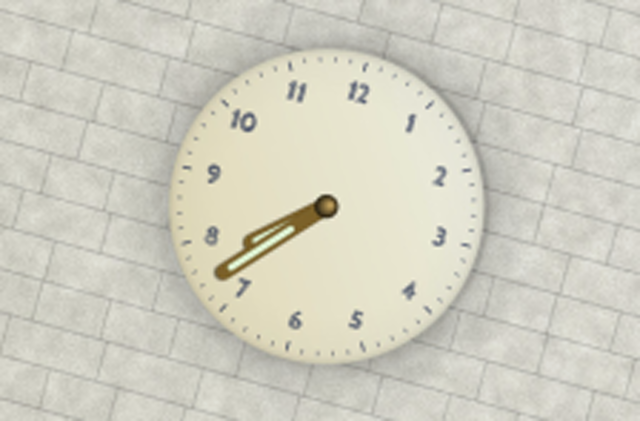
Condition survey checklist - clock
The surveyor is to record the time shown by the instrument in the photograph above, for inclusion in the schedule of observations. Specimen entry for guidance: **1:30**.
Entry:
**7:37**
